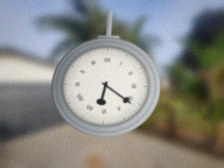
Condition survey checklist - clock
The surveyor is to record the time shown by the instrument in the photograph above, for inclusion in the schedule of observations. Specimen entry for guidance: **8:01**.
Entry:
**6:21**
